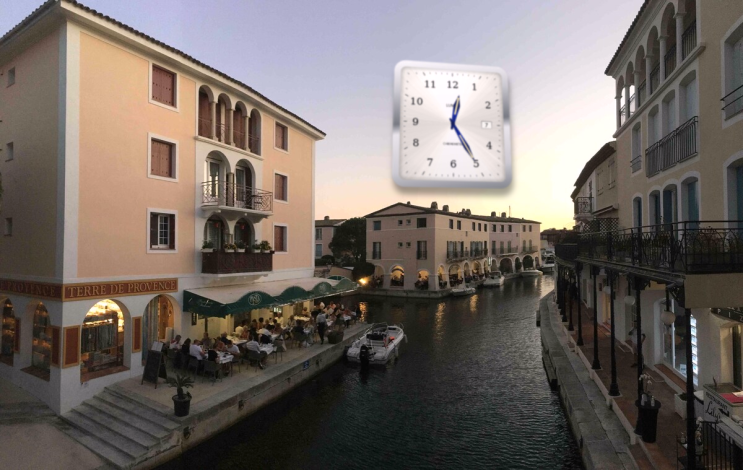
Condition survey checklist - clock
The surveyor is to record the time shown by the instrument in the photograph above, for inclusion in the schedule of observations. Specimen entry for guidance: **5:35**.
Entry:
**12:25**
